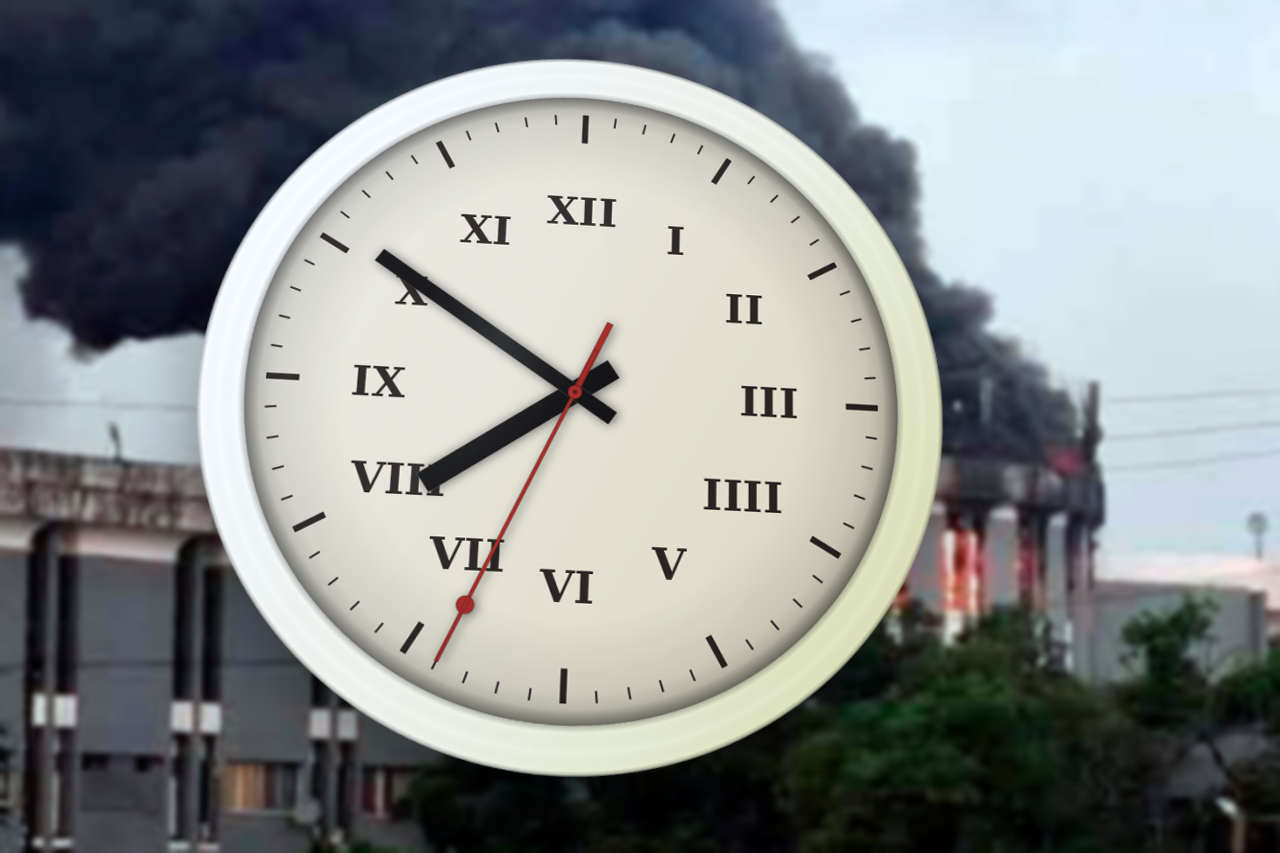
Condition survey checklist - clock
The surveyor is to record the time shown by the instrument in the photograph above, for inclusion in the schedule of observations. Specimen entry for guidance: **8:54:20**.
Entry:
**7:50:34**
